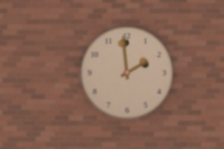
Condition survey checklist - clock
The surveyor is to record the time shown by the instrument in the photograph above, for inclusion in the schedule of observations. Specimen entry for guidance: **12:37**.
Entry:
**1:59**
